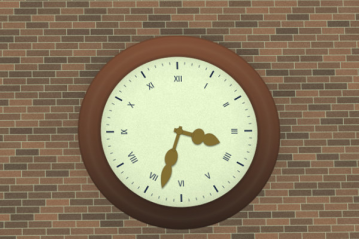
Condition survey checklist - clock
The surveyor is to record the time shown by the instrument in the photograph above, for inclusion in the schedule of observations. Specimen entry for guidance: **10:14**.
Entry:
**3:33**
